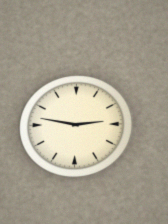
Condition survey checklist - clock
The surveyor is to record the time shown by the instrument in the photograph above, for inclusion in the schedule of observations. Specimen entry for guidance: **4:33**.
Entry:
**2:47**
